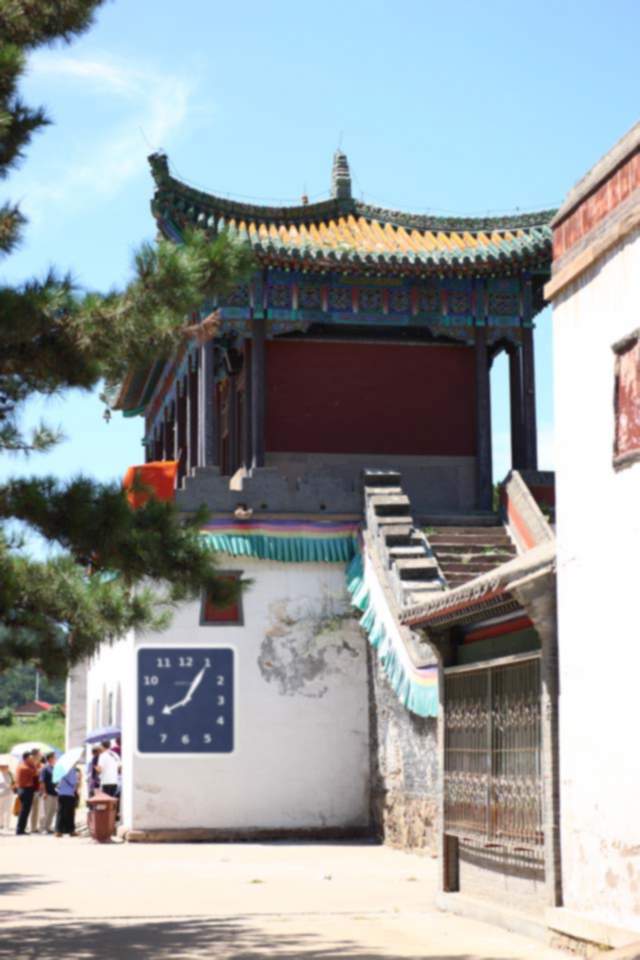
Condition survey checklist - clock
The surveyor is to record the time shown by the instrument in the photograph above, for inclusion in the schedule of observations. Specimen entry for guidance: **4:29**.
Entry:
**8:05**
